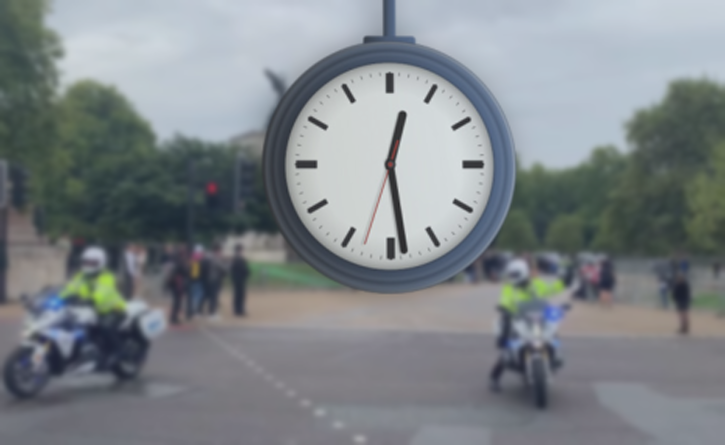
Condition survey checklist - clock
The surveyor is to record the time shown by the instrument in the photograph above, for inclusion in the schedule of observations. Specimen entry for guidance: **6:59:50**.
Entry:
**12:28:33**
